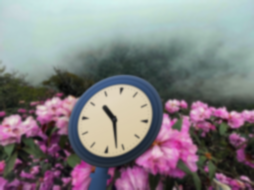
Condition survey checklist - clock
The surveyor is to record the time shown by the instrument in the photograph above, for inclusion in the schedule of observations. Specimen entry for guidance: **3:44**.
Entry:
**10:27**
